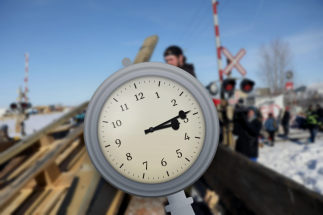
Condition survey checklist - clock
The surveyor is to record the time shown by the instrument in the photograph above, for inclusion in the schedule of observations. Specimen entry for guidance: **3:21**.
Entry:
**3:14**
